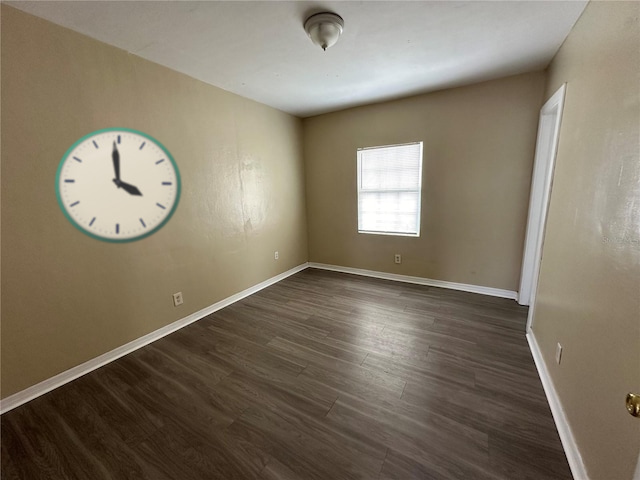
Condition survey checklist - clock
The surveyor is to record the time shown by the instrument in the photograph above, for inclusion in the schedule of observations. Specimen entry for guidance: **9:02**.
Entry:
**3:59**
